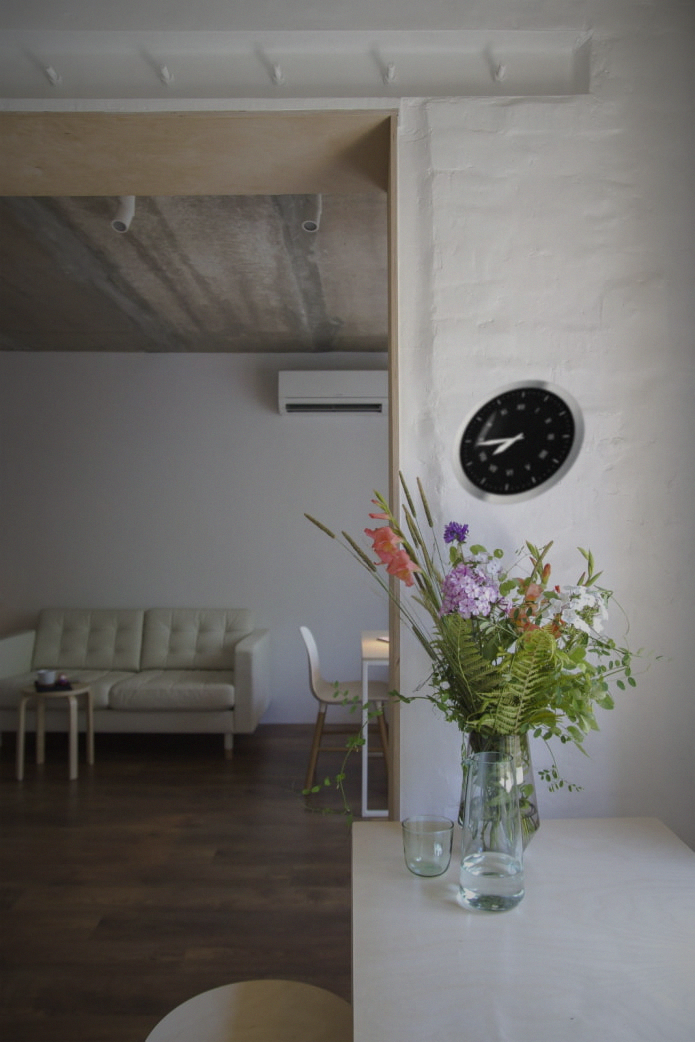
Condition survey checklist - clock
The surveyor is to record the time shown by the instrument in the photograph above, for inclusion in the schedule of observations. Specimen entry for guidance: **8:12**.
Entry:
**7:44**
